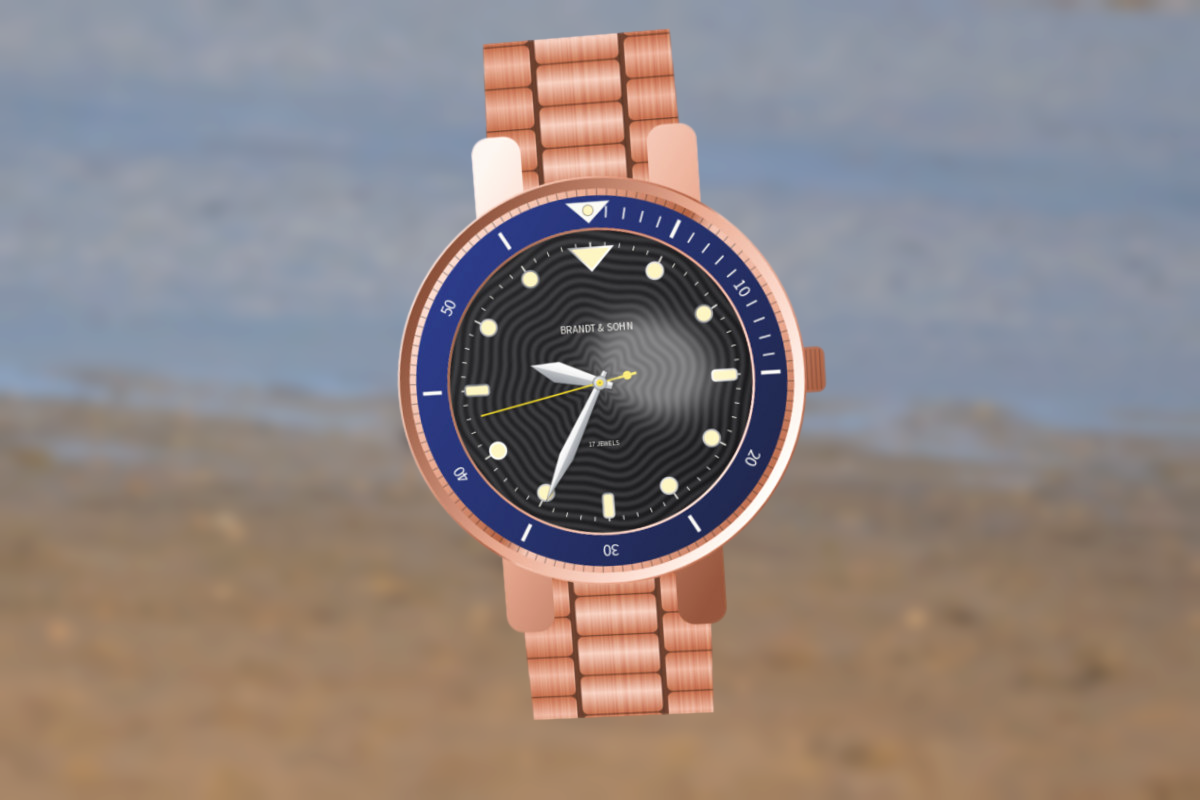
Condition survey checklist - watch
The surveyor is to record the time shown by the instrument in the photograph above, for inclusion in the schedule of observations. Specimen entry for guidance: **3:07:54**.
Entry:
**9:34:43**
